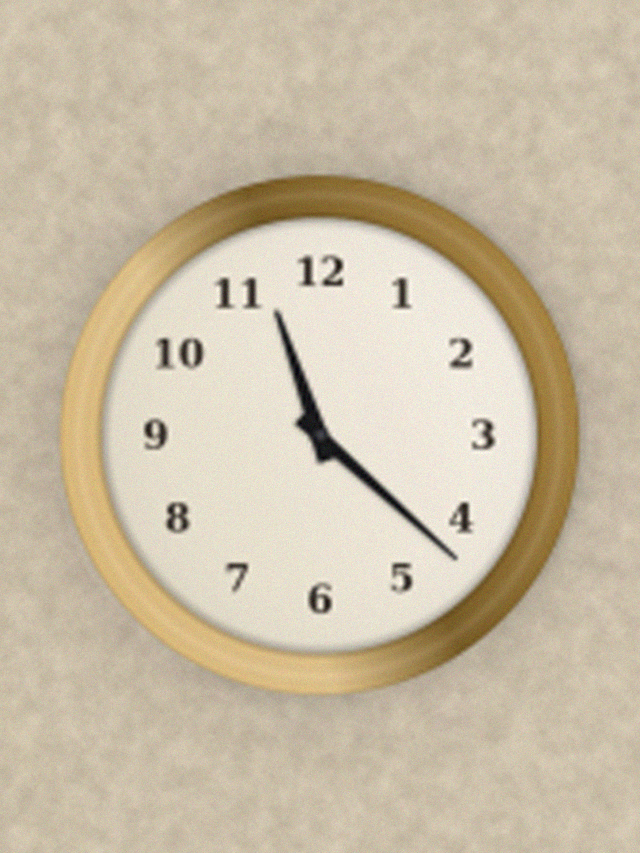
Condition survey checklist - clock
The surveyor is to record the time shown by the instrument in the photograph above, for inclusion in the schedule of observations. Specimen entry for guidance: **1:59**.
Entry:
**11:22**
